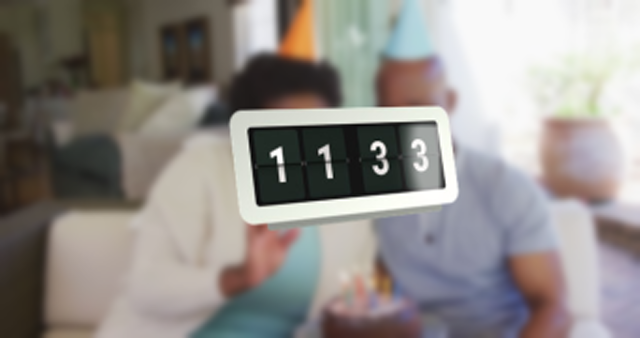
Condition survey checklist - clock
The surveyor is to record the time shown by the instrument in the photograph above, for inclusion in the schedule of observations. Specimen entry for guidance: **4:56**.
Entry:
**11:33**
